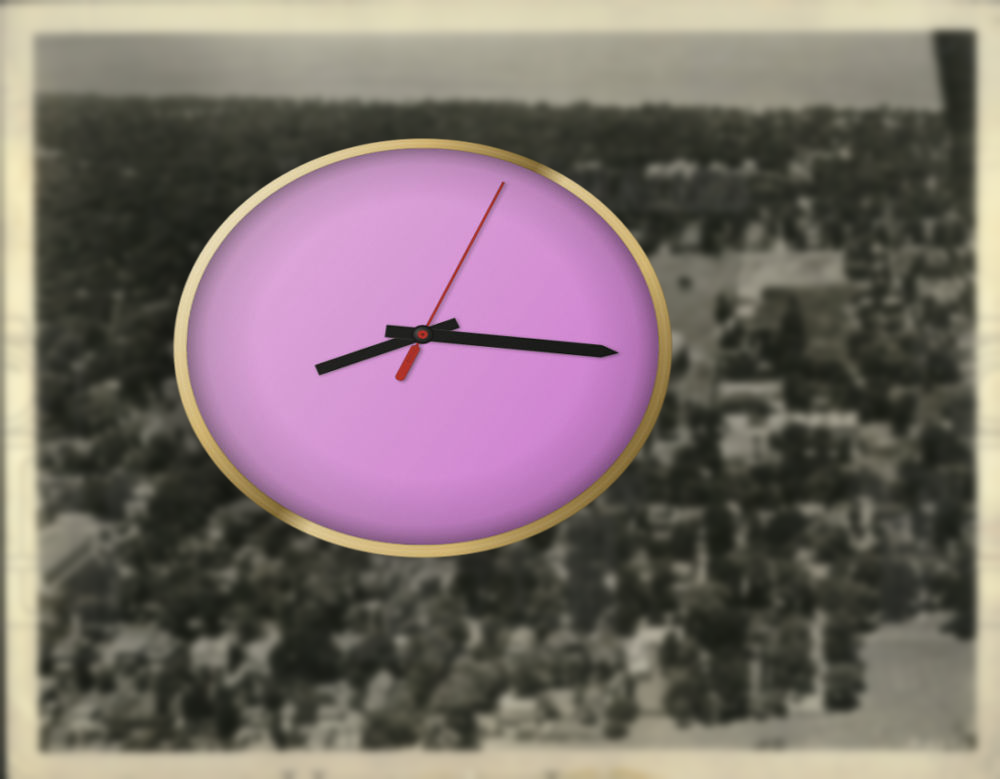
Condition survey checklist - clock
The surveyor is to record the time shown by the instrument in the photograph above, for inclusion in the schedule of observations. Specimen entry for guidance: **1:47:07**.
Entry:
**8:16:04**
